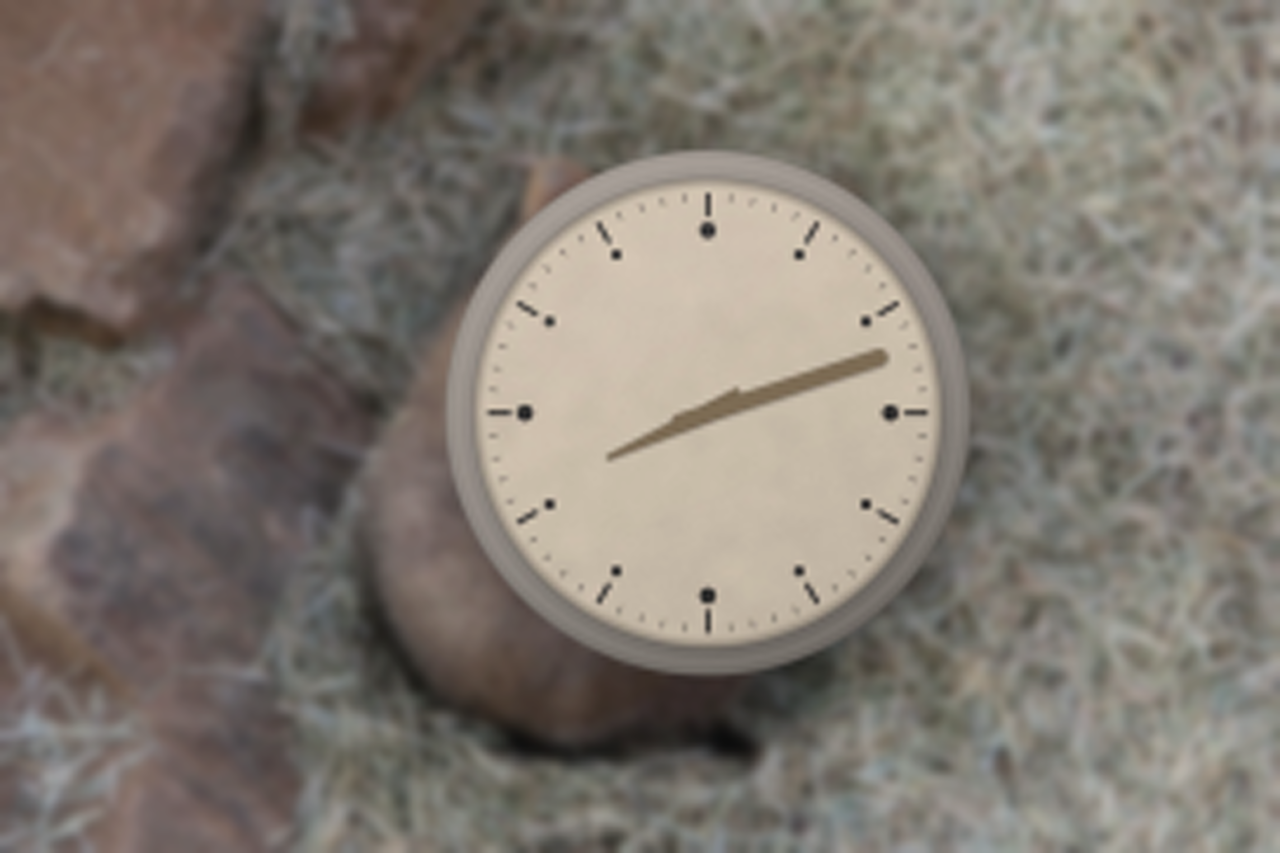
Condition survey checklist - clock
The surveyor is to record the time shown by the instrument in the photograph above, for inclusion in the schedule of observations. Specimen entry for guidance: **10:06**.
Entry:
**8:12**
